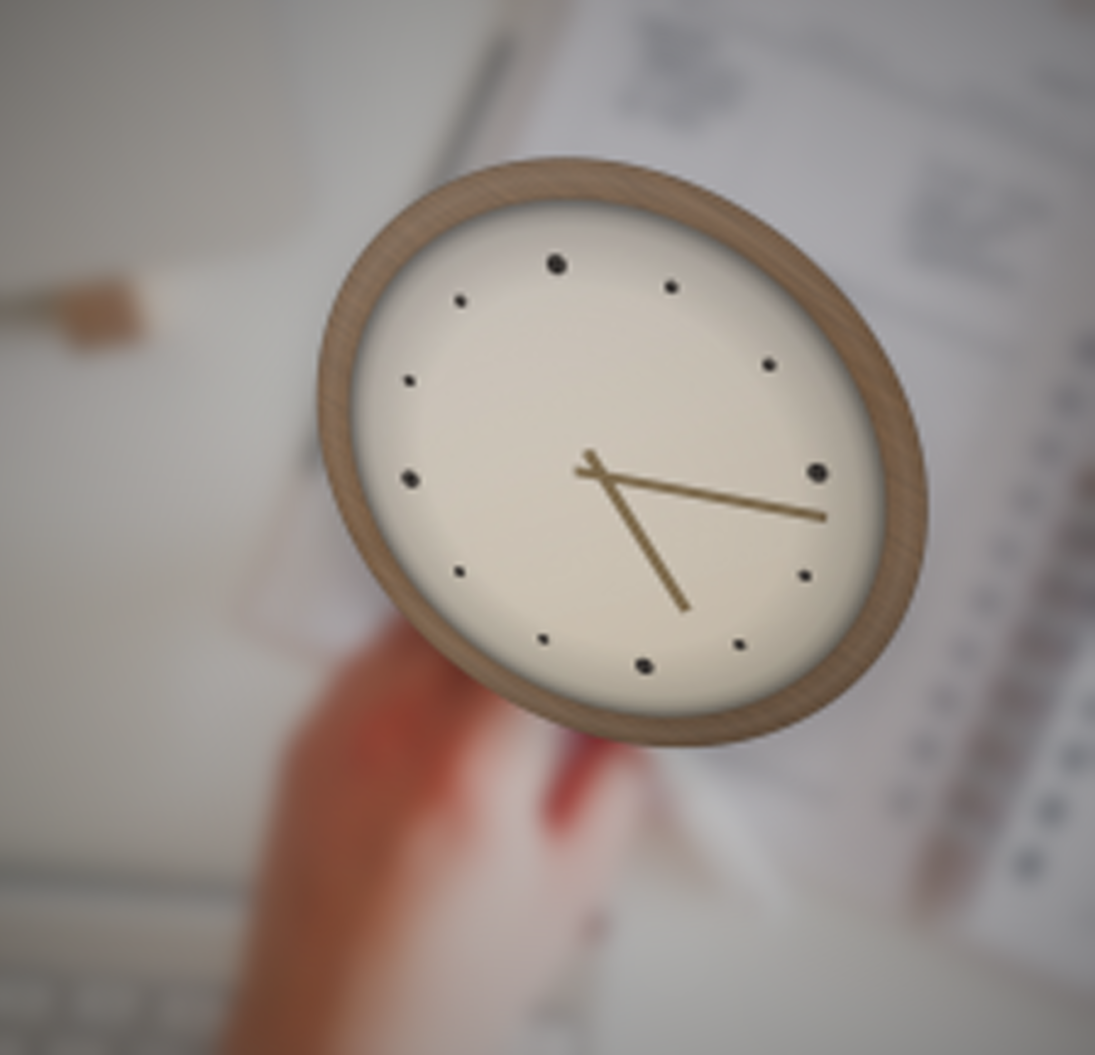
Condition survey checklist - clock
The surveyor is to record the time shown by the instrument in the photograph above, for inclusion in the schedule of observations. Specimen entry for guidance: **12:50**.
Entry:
**5:17**
